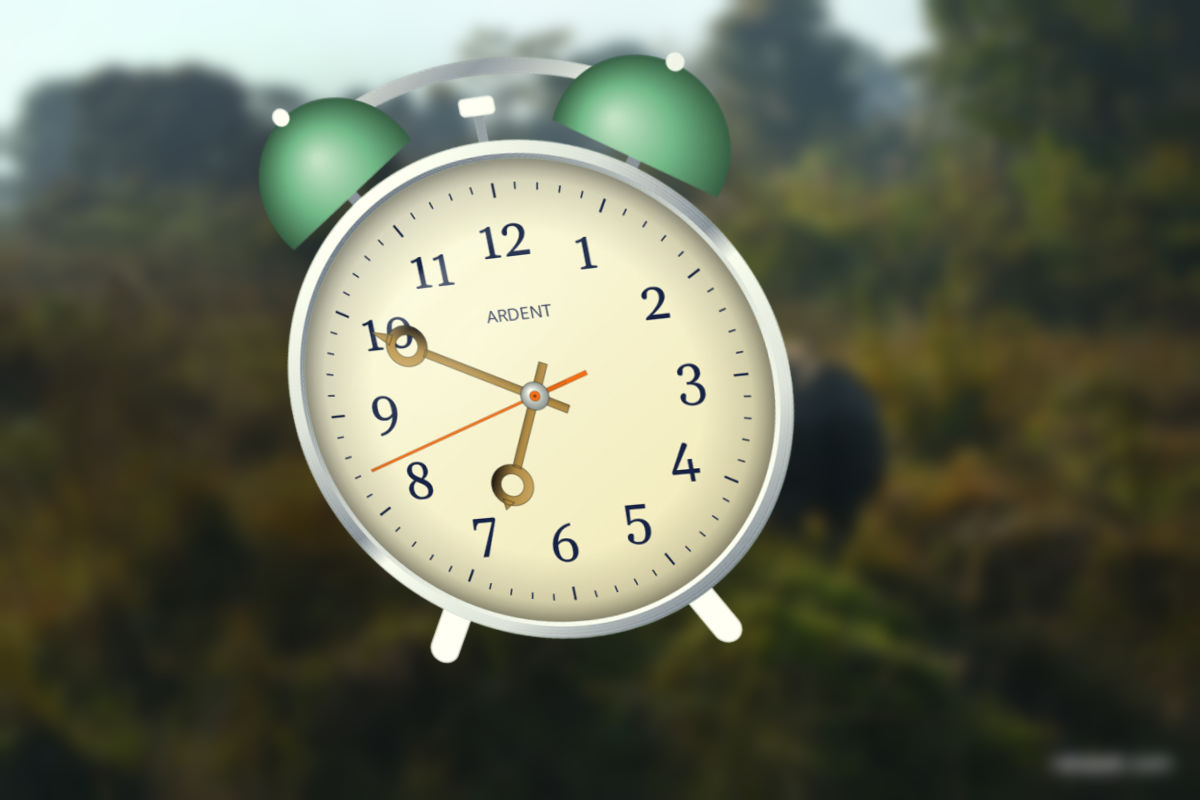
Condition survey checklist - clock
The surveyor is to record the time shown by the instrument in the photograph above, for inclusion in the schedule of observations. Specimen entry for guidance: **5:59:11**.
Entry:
**6:49:42**
